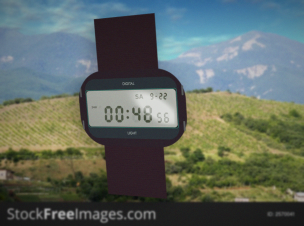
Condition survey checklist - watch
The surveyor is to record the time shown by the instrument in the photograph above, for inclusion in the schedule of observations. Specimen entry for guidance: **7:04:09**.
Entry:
**0:48:56**
